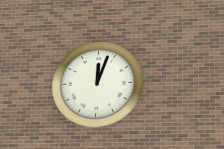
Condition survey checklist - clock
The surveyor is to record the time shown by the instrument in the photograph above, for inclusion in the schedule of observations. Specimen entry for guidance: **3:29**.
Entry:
**12:03**
